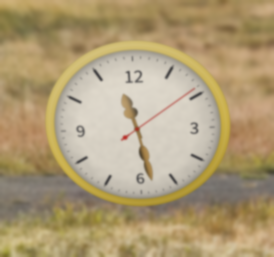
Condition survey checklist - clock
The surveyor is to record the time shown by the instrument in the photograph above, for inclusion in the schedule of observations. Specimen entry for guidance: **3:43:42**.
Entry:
**11:28:09**
